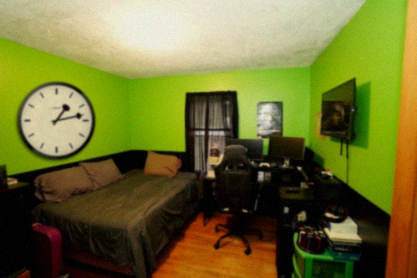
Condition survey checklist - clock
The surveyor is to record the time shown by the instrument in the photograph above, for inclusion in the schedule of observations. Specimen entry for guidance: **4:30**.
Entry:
**1:13**
